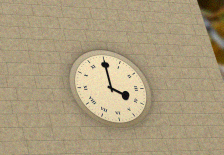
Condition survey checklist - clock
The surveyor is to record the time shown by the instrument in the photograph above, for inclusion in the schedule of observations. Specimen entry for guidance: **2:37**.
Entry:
**4:00**
